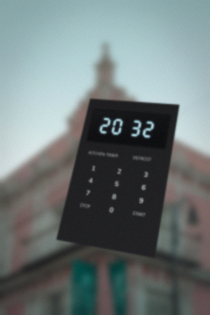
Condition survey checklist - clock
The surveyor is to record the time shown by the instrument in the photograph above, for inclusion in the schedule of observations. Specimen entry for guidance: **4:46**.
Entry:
**20:32**
